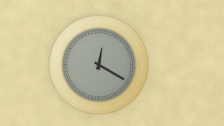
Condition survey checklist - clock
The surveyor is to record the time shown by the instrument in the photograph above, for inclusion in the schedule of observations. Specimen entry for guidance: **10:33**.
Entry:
**12:20**
